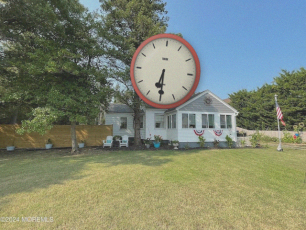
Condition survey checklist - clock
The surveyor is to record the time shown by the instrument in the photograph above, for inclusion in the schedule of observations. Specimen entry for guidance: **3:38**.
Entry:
**6:30**
